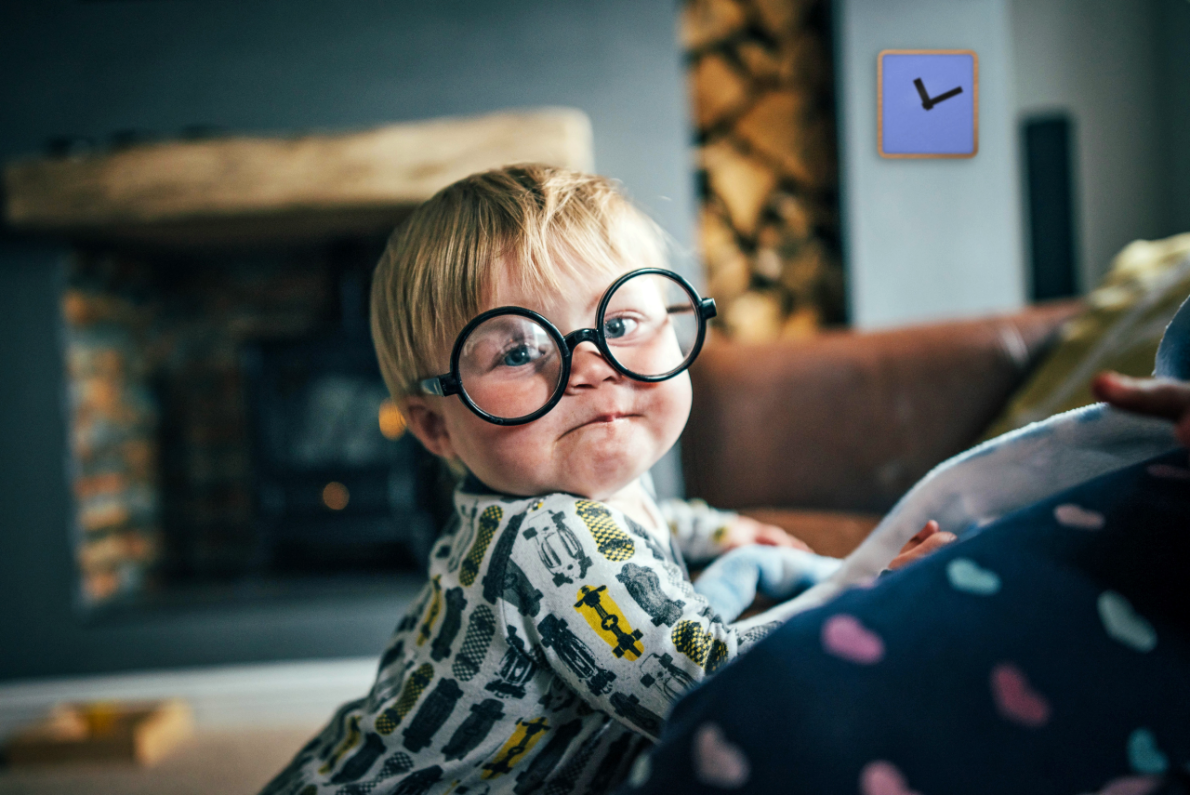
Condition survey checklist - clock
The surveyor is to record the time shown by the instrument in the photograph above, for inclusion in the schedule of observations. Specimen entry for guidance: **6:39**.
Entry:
**11:11**
